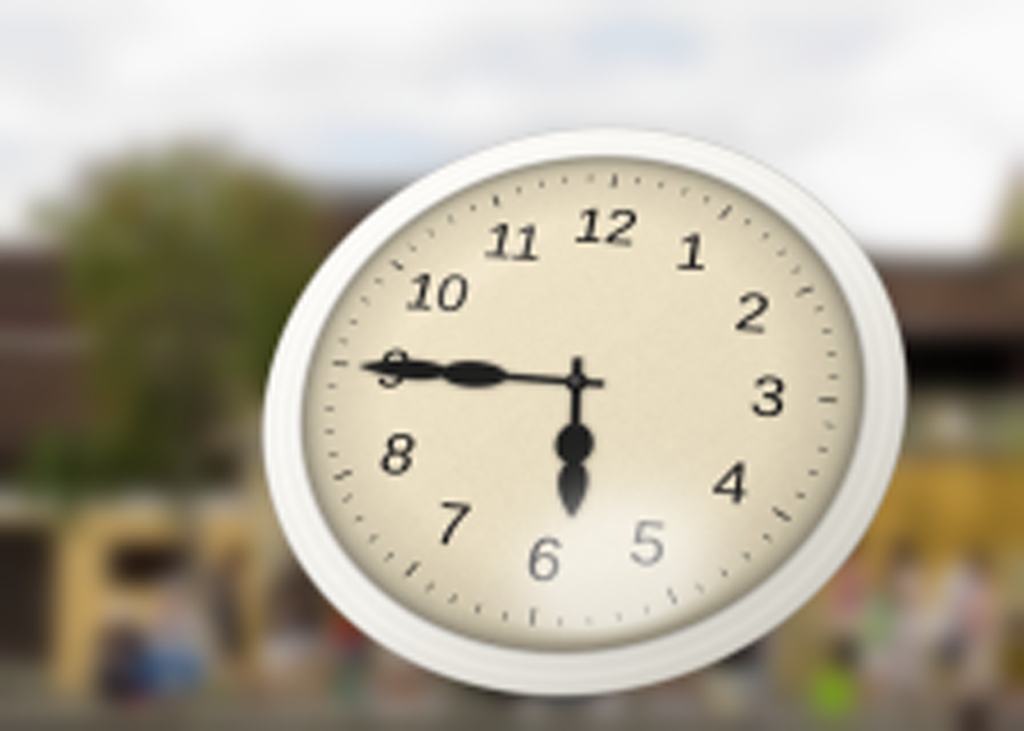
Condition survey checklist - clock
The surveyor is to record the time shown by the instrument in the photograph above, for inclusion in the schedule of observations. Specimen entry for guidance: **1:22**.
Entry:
**5:45**
